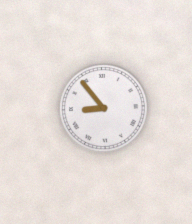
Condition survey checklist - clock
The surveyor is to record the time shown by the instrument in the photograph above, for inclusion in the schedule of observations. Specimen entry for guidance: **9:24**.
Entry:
**8:54**
